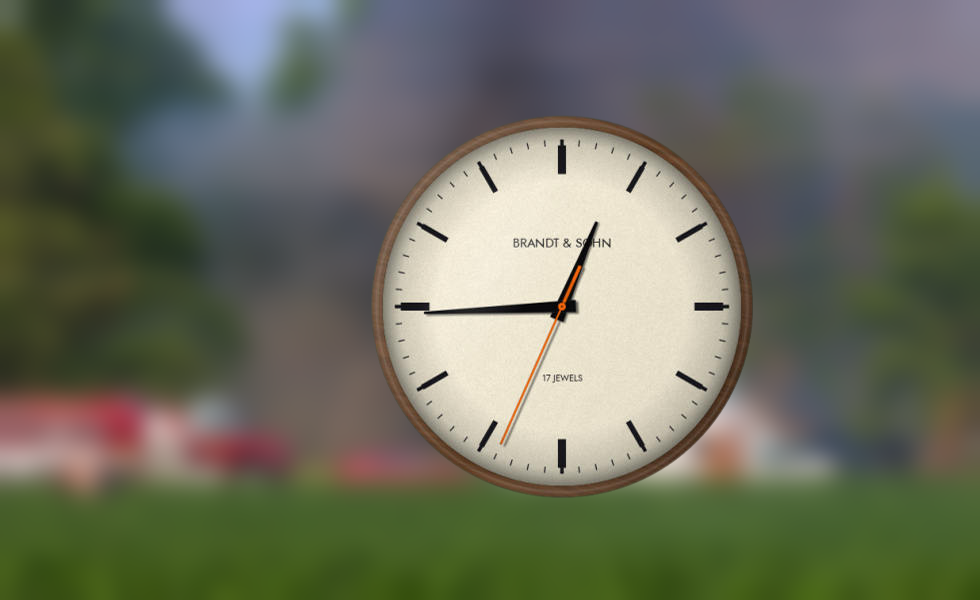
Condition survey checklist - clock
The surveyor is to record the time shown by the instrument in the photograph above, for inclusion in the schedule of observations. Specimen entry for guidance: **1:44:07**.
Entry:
**12:44:34**
